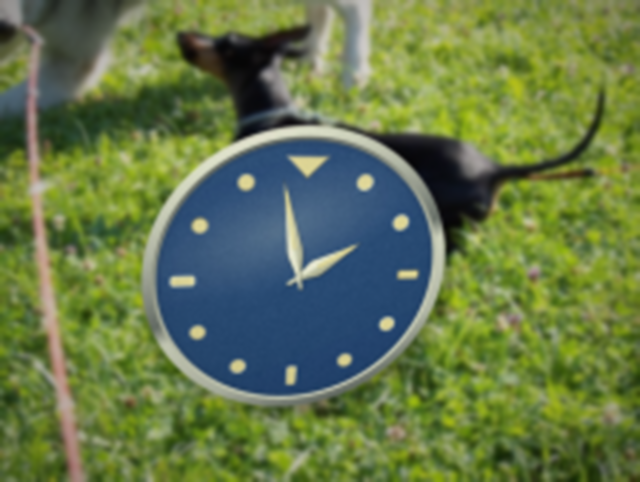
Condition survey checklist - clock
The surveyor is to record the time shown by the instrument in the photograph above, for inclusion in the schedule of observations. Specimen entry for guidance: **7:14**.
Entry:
**1:58**
